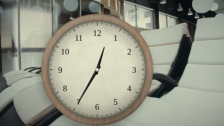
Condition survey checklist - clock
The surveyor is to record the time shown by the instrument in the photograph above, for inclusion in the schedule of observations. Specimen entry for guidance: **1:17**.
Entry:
**12:35**
